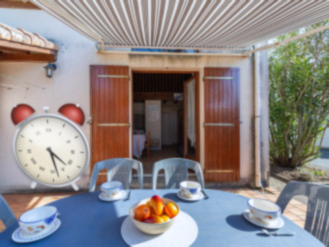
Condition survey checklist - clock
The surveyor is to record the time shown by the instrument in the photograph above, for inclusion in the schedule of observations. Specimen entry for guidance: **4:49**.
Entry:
**4:28**
